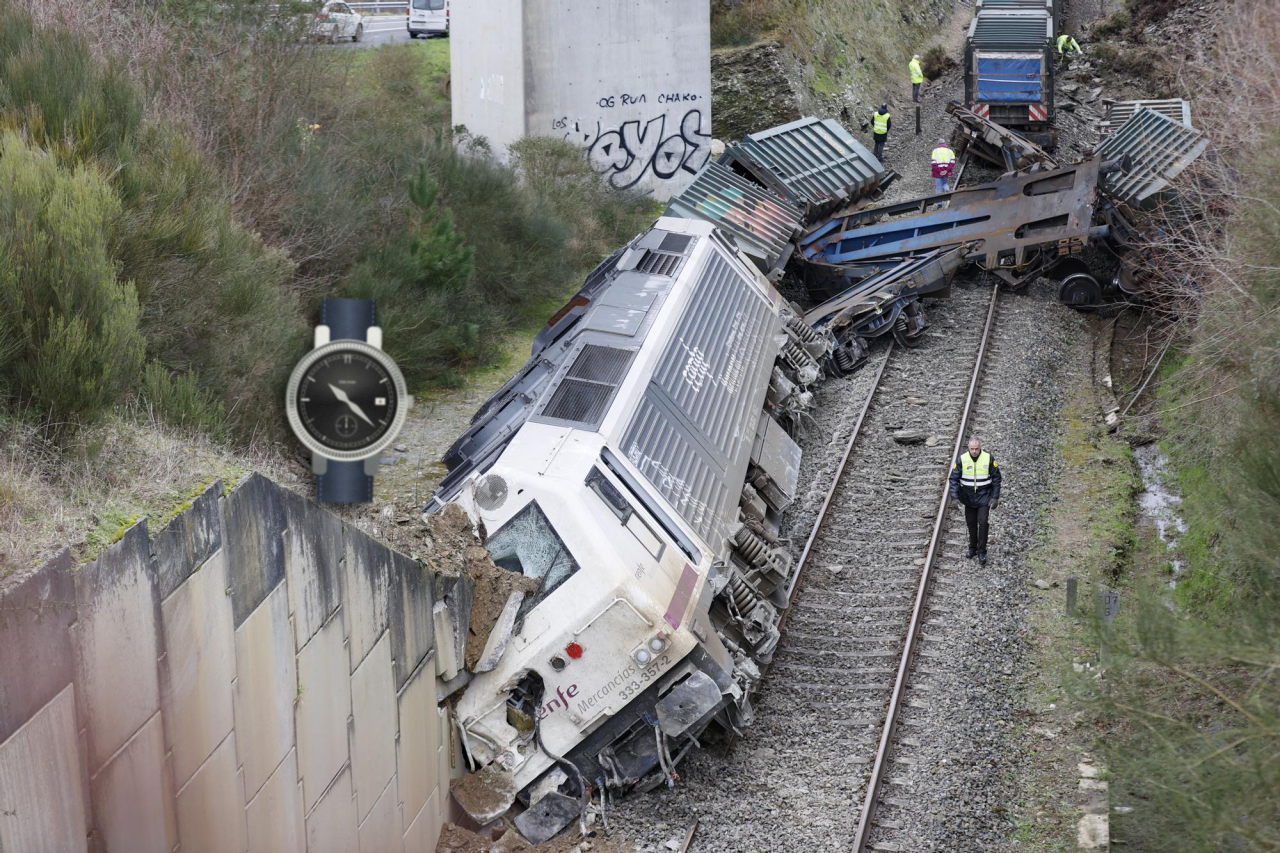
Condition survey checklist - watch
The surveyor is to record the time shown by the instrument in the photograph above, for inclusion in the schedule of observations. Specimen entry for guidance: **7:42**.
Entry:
**10:22**
